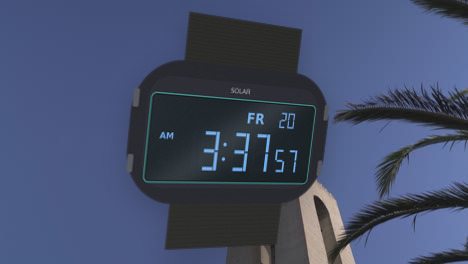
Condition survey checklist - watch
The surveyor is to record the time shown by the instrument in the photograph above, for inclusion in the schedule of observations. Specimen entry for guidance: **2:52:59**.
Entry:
**3:37:57**
